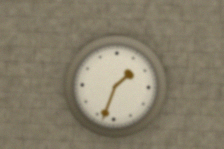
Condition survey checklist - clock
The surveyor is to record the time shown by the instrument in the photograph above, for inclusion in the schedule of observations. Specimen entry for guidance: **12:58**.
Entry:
**1:33**
